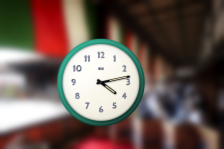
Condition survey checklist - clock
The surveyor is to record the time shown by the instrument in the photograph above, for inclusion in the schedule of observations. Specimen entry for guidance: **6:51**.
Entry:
**4:13**
